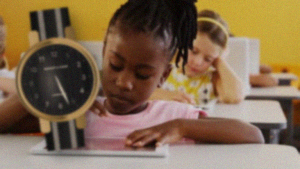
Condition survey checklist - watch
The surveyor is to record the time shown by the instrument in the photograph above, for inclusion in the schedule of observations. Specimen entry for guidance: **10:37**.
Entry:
**5:27**
